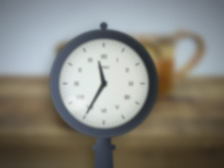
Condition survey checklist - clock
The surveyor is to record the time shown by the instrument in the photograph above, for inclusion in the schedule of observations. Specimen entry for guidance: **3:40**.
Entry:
**11:35**
